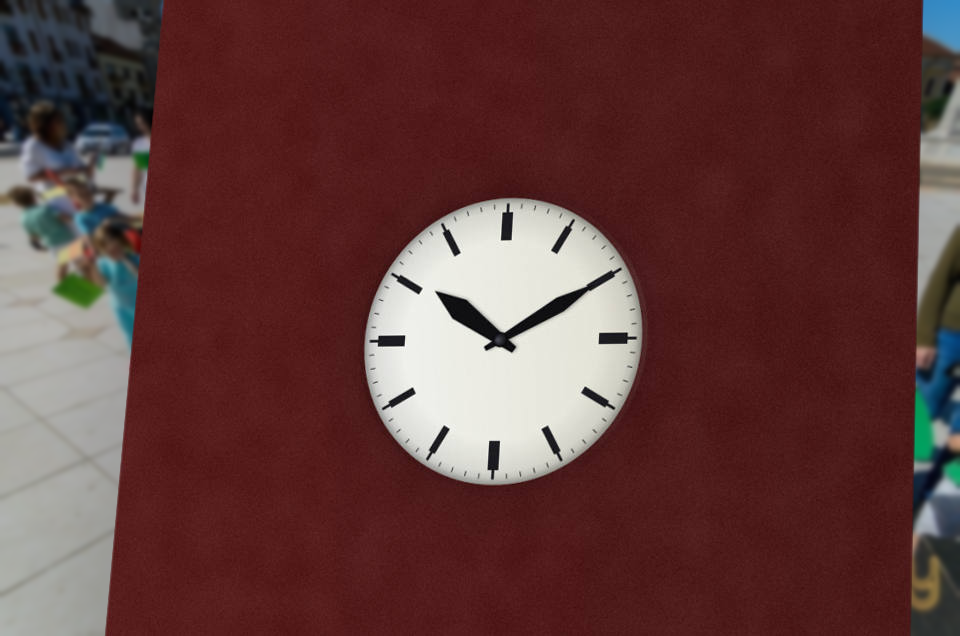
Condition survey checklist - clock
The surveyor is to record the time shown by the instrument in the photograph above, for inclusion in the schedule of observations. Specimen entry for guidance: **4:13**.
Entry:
**10:10**
